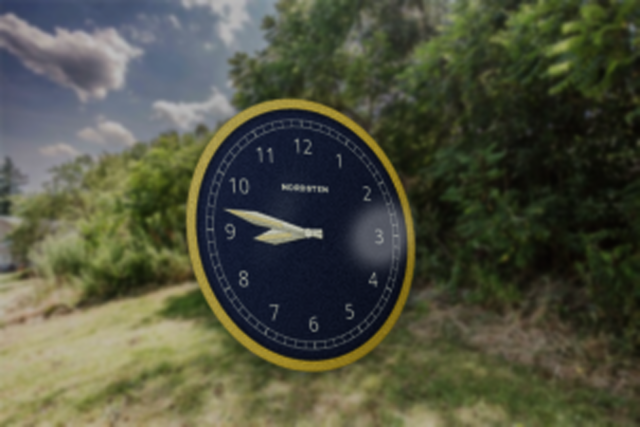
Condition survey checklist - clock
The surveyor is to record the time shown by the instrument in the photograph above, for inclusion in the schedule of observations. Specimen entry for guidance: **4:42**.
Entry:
**8:47**
